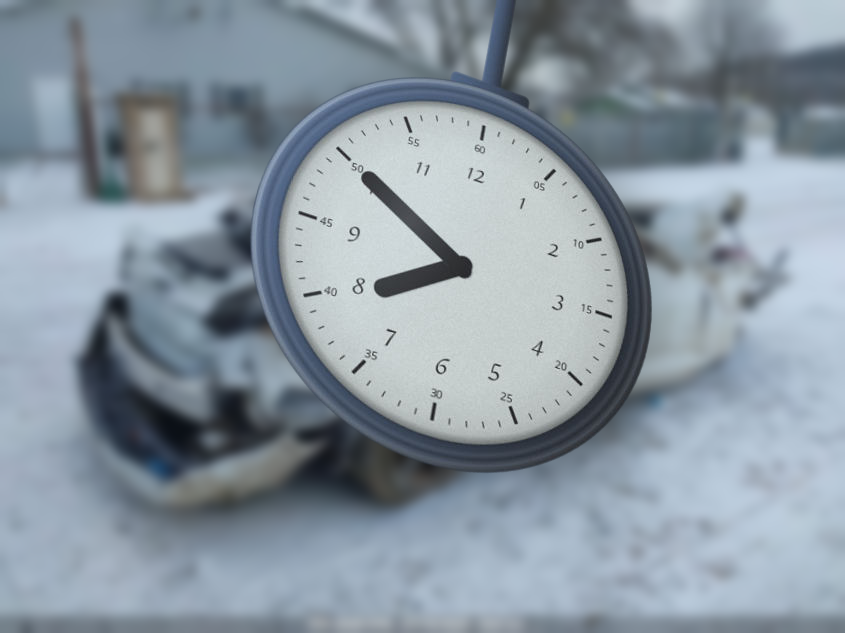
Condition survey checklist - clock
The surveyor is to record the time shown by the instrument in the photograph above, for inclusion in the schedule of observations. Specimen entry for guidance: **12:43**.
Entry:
**7:50**
